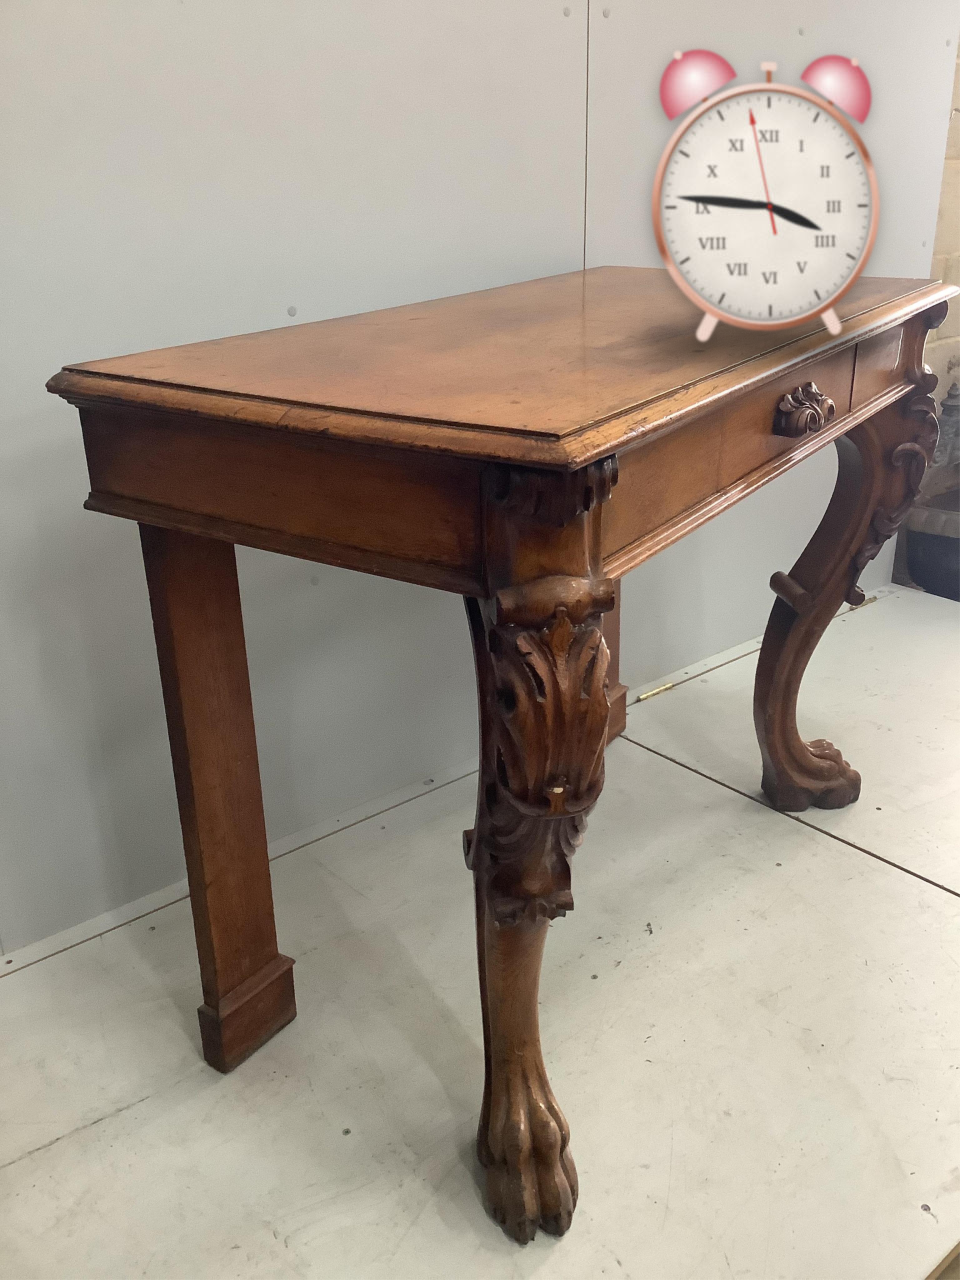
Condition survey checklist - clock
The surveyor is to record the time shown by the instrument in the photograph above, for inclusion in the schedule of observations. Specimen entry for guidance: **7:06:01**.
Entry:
**3:45:58**
